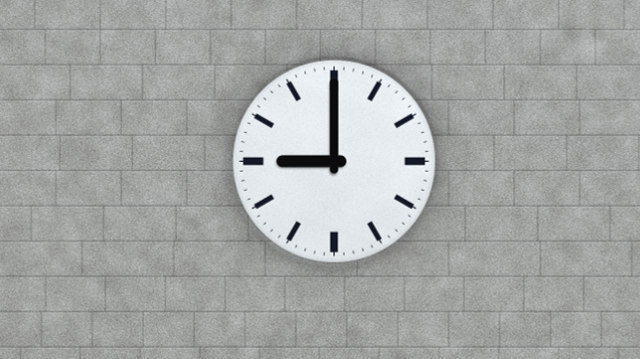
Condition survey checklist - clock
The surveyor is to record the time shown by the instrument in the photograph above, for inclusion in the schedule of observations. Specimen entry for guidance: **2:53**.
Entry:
**9:00**
